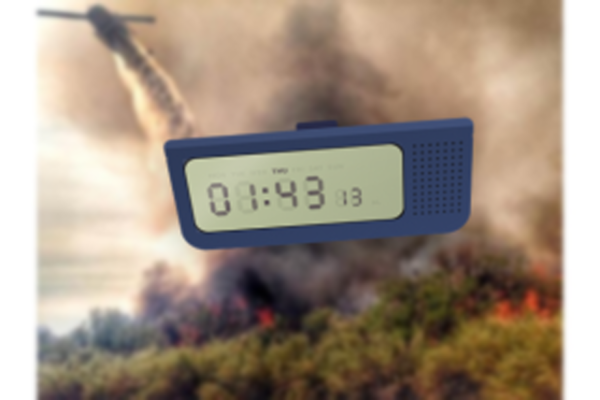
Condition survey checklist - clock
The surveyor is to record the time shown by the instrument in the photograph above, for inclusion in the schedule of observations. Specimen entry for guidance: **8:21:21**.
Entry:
**1:43:13**
